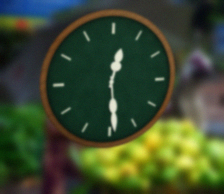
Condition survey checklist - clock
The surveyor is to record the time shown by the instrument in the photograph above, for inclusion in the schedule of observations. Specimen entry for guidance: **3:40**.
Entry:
**12:29**
